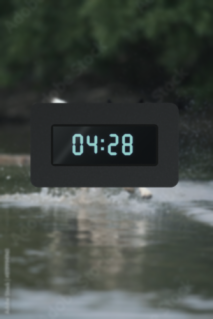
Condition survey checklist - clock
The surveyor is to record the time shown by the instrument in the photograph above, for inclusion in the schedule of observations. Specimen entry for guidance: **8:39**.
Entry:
**4:28**
